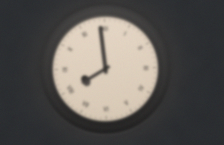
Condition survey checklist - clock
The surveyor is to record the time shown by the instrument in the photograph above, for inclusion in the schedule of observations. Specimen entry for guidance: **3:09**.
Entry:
**7:59**
